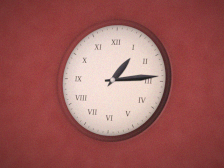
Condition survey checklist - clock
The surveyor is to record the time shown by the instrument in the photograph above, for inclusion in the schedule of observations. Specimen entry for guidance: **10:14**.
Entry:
**1:14**
